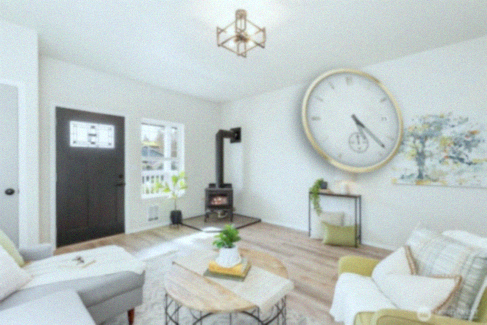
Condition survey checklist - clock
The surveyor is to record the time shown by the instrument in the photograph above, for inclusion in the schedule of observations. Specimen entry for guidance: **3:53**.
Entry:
**5:23**
